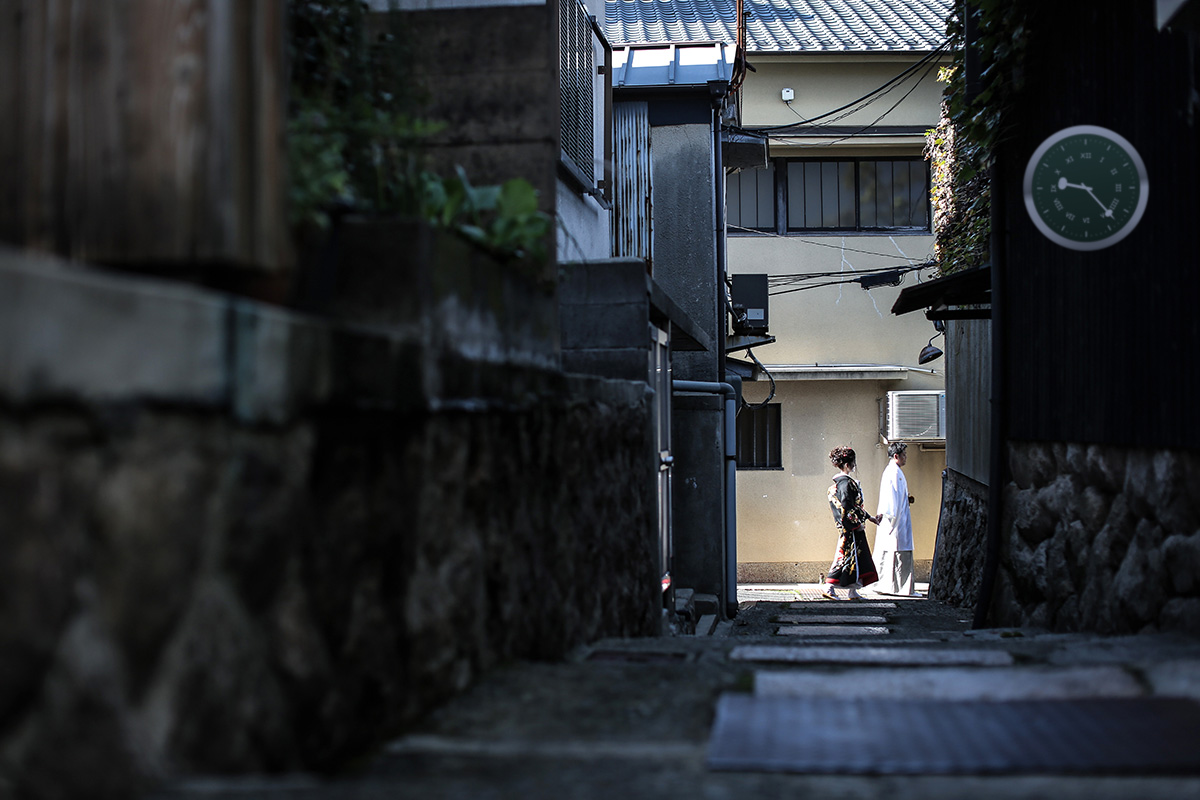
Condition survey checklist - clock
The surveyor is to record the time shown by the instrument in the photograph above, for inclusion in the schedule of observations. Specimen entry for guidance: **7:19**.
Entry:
**9:23**
